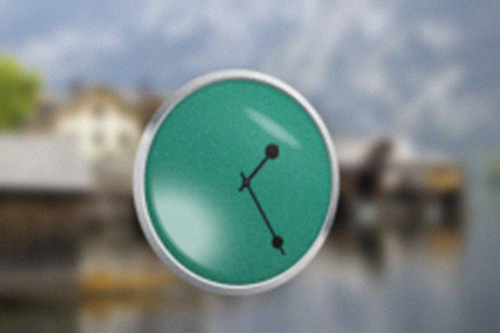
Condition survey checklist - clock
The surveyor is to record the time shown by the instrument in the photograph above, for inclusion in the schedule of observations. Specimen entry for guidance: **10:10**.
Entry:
**1:25**
